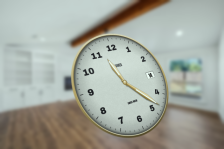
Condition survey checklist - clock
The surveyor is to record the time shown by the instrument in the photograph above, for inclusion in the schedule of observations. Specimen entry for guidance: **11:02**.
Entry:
**11:23**
